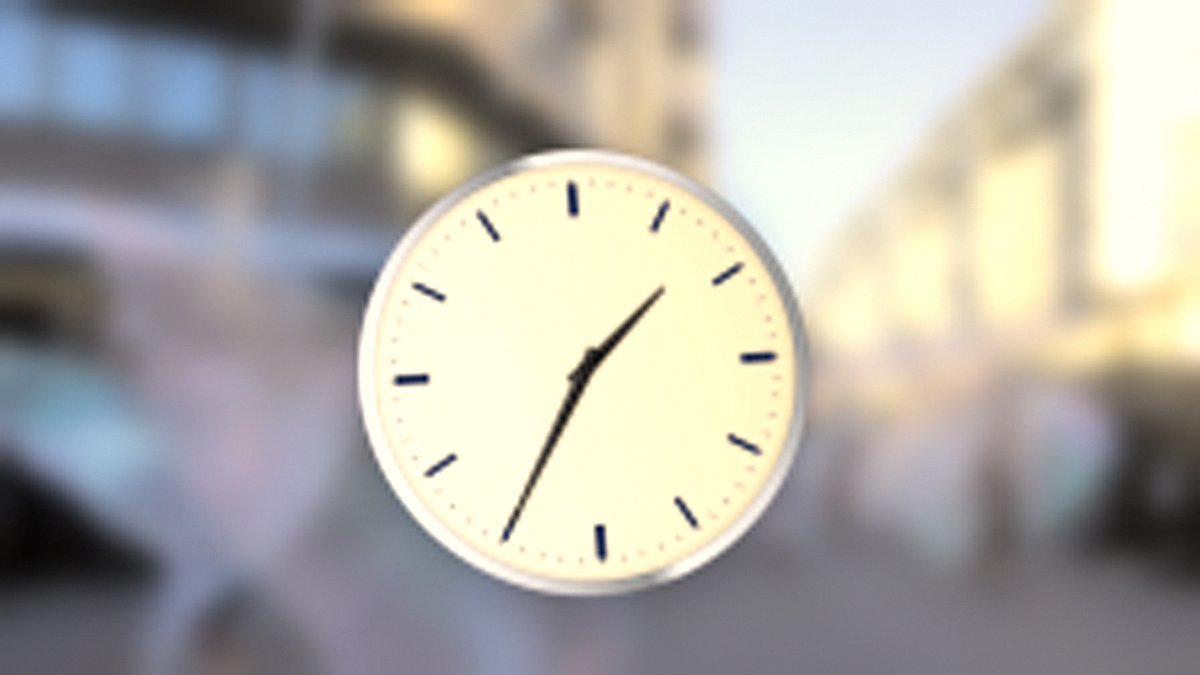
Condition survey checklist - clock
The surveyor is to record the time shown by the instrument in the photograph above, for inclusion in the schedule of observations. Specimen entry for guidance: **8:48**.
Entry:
**1:35**
